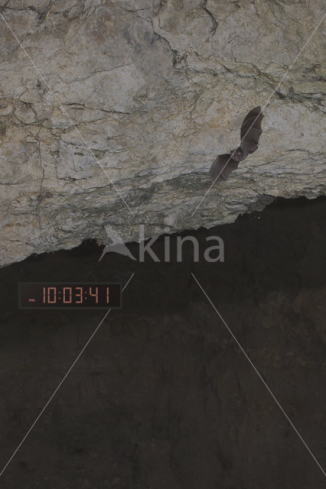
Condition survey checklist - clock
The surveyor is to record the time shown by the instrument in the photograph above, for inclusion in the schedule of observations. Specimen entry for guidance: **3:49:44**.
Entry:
**10:03:41**
